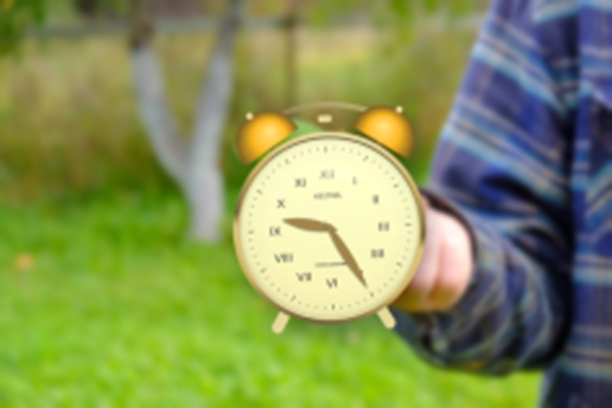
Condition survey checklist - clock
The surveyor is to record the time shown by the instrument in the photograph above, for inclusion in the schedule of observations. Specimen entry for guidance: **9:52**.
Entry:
**9:25**
